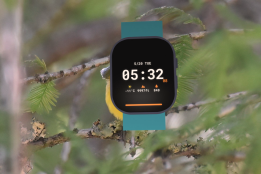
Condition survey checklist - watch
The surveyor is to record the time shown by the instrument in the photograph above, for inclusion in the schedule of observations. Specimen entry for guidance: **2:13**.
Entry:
**5:32**
